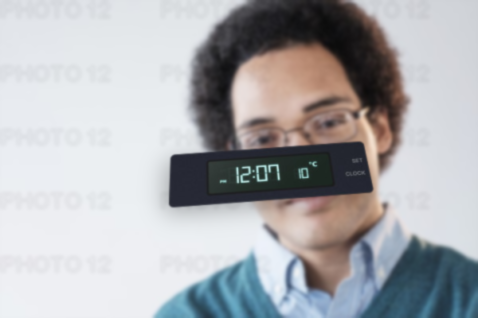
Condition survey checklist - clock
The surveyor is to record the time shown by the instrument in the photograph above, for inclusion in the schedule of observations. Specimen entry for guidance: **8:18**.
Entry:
**12:07**
